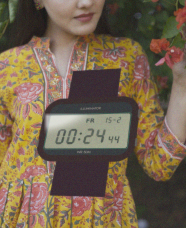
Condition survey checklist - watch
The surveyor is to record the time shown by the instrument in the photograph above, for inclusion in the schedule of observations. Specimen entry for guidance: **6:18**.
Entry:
**0:24**
